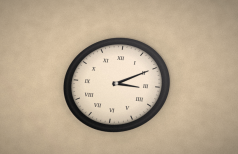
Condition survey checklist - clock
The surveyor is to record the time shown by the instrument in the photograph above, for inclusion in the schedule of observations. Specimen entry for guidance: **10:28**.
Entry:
**3:10**
